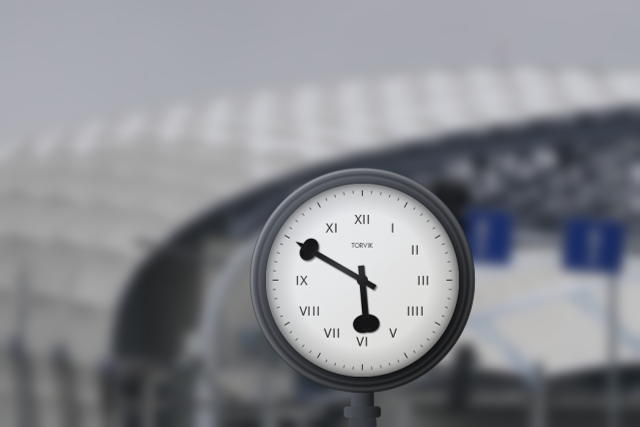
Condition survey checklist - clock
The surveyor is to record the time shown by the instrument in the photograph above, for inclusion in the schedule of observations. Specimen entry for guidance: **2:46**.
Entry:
**5:50**
